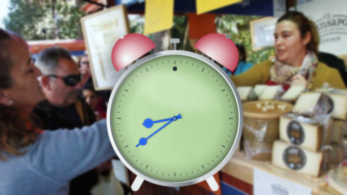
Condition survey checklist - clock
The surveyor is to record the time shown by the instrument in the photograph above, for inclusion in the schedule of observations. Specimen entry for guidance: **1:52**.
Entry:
**8:39**
